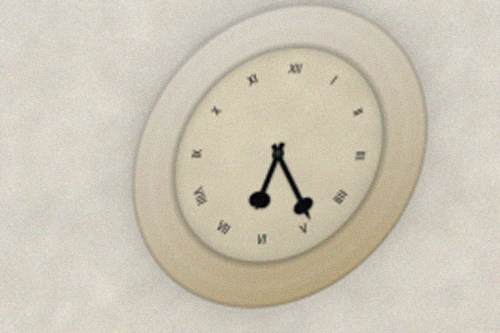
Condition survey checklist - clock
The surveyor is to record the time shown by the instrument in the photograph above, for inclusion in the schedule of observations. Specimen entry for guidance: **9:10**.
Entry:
**6:24**
